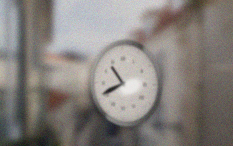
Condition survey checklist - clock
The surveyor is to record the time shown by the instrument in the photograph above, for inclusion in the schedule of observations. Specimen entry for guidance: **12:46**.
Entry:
**10:41**
